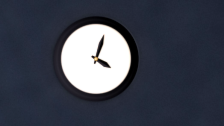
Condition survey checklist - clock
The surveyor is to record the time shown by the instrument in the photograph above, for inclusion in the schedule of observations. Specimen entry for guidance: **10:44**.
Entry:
**4:03**
